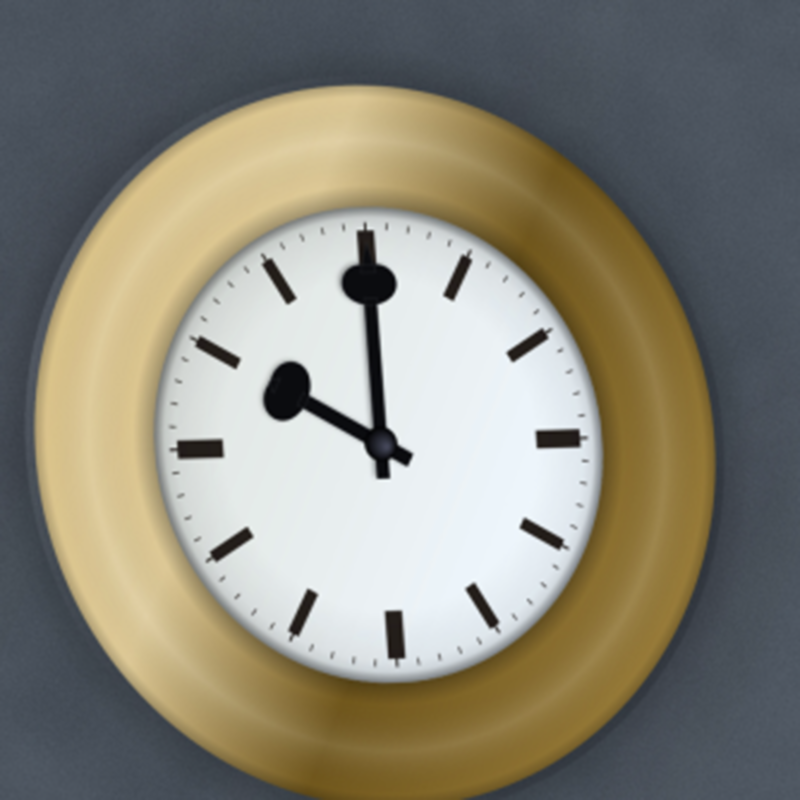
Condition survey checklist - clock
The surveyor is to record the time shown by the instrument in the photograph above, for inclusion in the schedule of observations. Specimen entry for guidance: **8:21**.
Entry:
**10:00**
